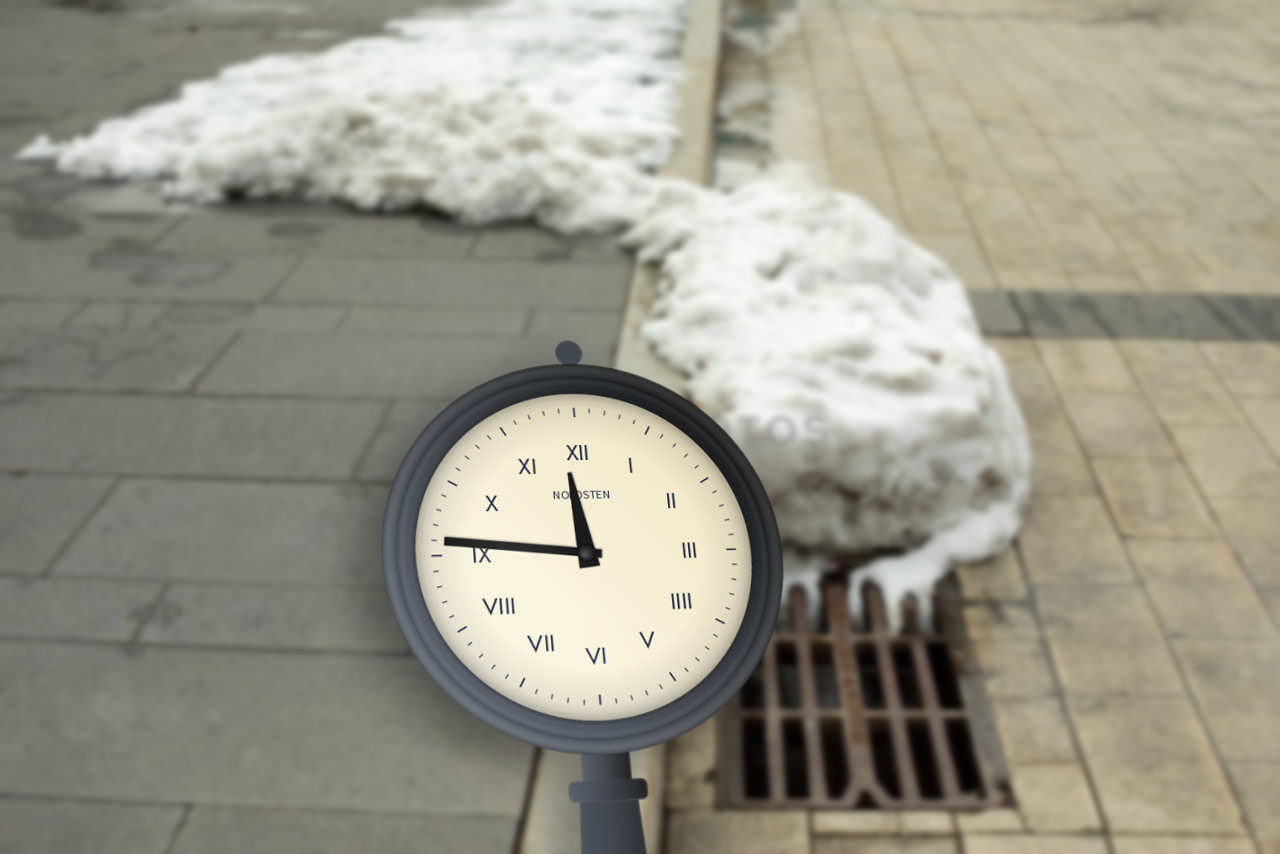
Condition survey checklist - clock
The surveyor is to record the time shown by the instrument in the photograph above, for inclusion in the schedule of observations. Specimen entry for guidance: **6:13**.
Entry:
**11:46**
